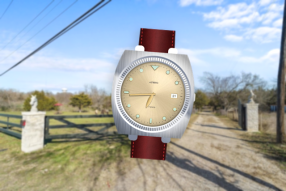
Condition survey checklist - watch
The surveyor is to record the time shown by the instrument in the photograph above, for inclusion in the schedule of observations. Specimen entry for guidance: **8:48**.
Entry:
**6:44**
